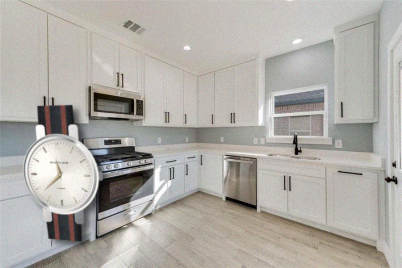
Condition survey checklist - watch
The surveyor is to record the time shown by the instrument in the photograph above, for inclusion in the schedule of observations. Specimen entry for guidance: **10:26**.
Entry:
**11:38**
